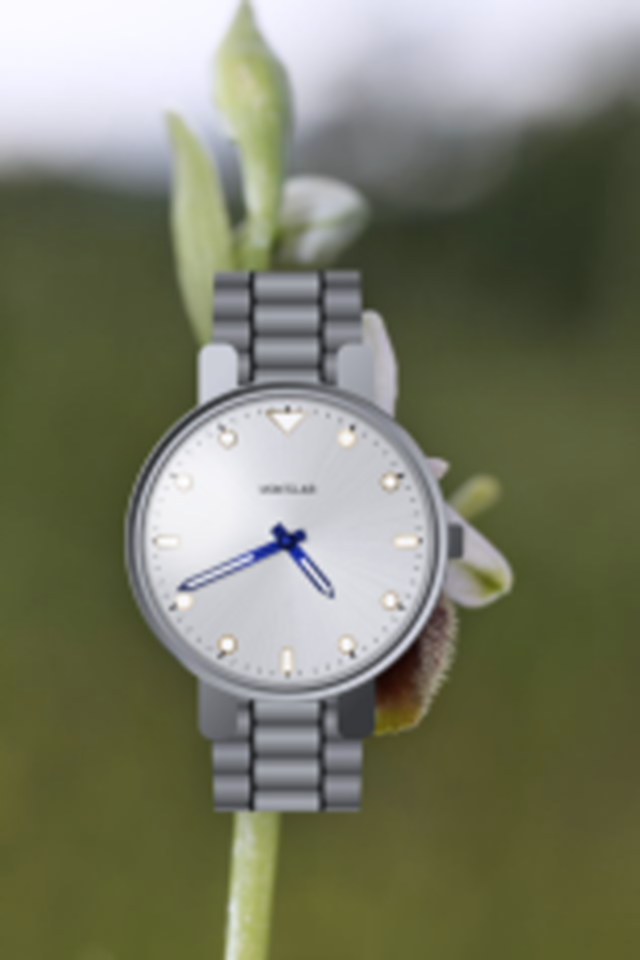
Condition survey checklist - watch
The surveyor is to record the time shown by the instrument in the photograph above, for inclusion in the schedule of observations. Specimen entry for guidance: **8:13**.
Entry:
**4:41**
